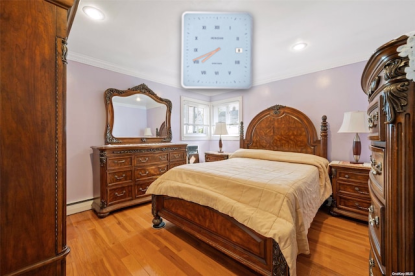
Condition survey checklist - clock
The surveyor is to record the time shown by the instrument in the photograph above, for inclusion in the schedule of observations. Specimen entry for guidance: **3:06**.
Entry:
**7:41**
